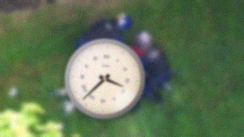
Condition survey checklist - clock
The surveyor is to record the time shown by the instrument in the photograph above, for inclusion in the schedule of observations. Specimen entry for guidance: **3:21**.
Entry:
**3:37**
